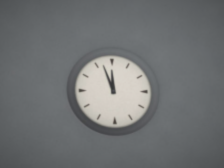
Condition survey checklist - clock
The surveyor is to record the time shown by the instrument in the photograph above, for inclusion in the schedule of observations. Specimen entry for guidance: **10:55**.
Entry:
**11:57**
